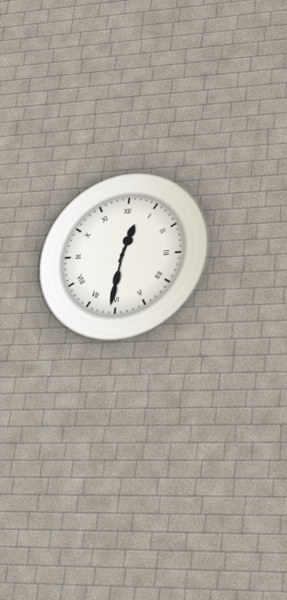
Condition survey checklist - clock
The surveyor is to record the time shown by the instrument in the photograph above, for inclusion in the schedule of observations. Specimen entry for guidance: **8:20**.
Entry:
**12:31**
